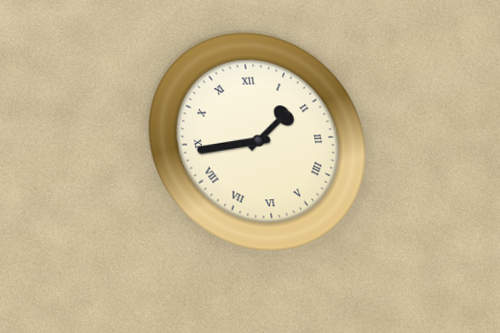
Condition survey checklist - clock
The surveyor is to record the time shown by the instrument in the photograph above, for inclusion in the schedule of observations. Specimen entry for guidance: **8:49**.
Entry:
**1:44**
